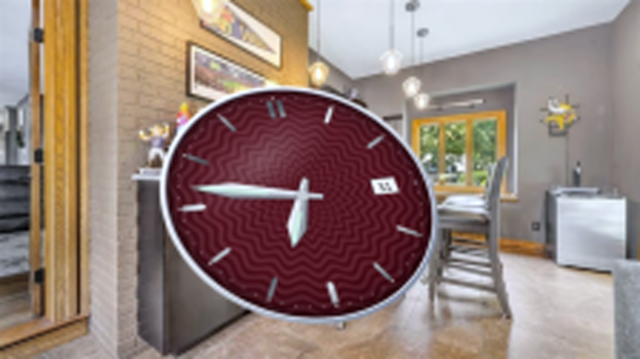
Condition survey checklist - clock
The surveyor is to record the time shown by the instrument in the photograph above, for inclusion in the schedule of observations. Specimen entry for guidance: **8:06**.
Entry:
**6:47**
